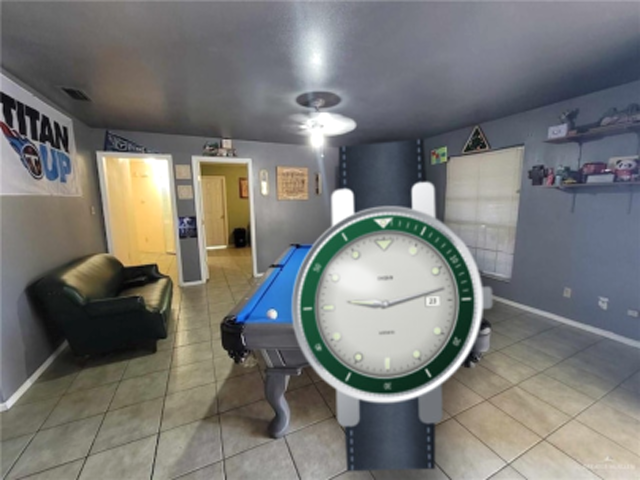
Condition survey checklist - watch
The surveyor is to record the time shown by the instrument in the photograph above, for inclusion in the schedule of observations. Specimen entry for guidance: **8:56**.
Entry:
**9:13**
